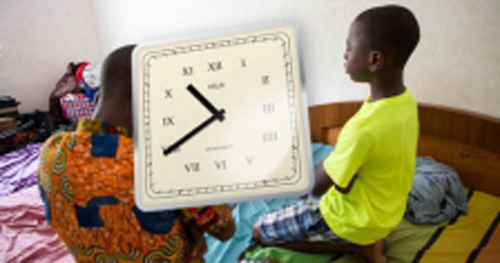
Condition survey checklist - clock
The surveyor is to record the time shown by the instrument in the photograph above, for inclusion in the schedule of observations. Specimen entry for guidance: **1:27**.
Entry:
**10:40**
